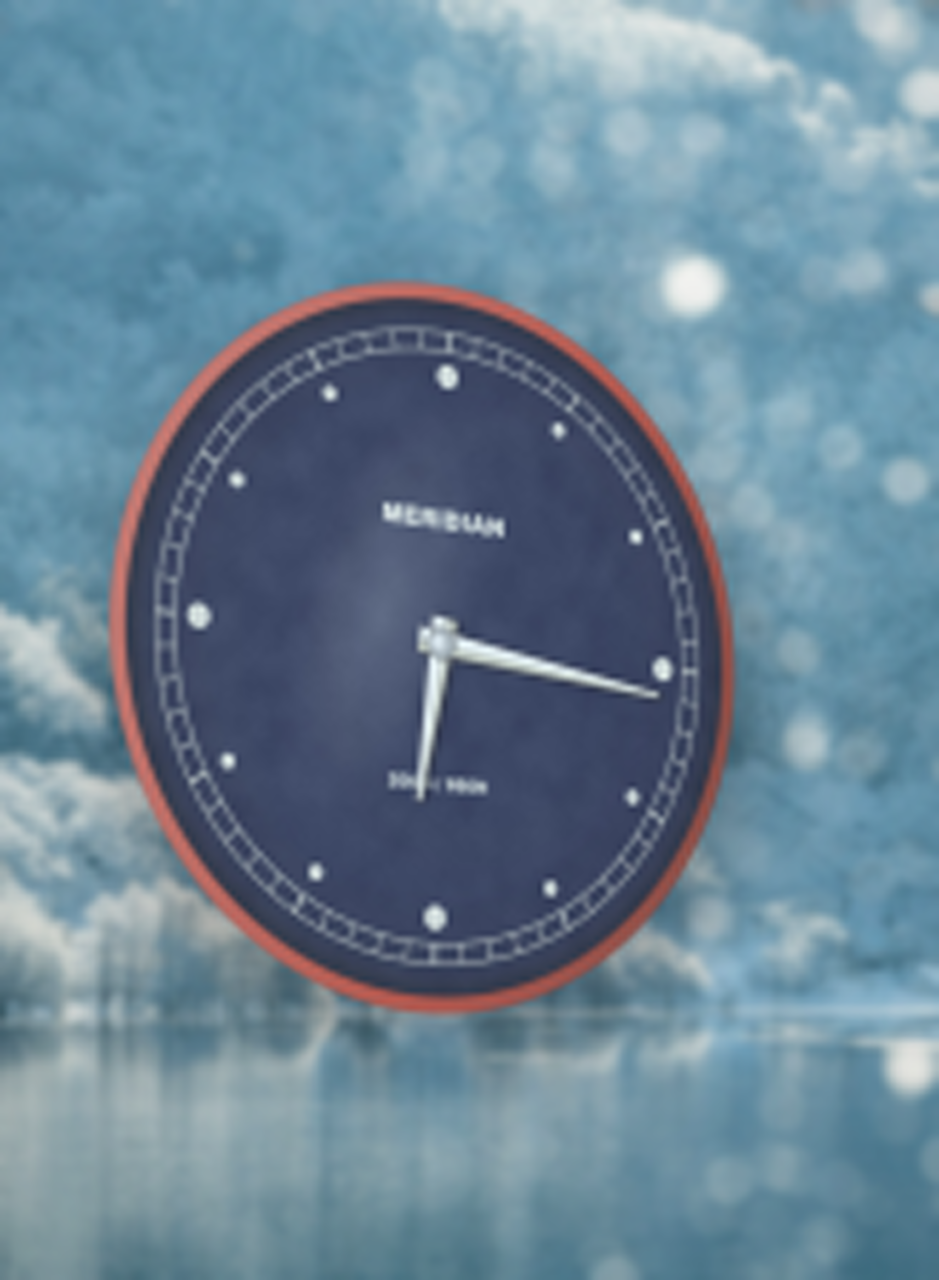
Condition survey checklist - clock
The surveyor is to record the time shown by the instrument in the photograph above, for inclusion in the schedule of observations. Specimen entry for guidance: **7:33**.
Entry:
**6:16**
